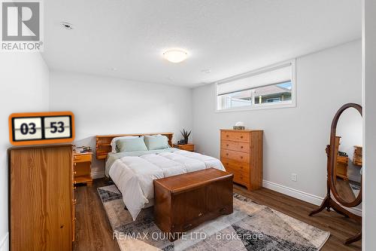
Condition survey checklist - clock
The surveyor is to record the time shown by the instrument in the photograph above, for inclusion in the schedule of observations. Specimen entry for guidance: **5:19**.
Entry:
**3:53**
